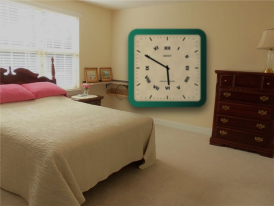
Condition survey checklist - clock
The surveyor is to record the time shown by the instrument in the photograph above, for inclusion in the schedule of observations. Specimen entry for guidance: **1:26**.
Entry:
**5:50**
